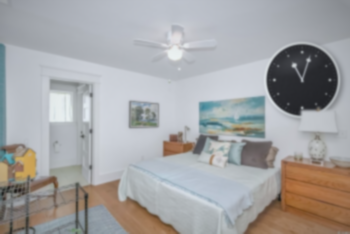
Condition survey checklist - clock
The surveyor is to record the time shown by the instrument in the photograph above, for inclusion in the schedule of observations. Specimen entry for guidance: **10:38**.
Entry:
**11:03**
